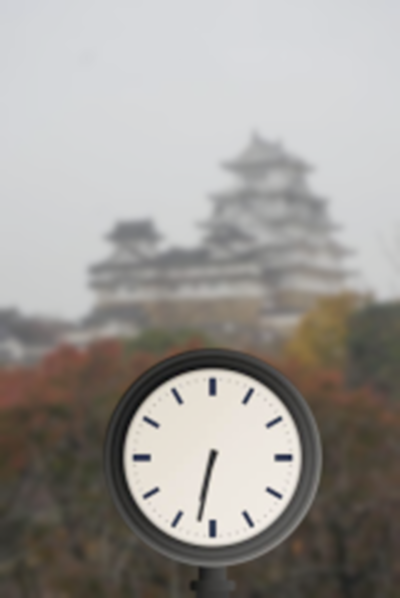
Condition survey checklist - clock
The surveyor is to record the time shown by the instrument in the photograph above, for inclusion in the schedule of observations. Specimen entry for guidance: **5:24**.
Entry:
**6:32**
